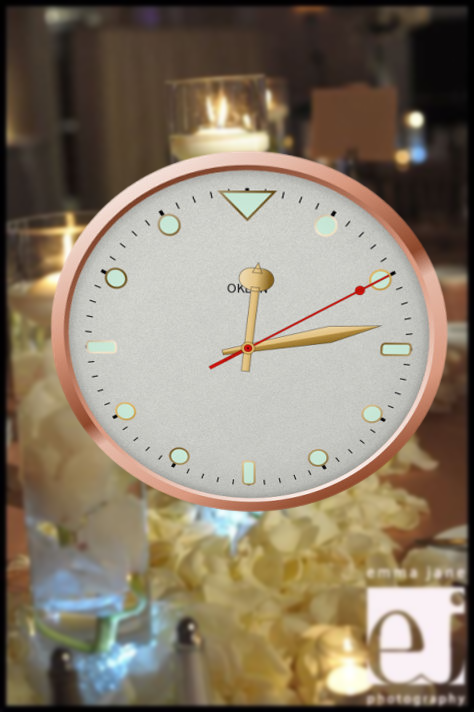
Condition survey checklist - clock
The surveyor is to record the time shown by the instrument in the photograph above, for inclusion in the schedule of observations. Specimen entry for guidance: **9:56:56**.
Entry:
**12:13:10**
